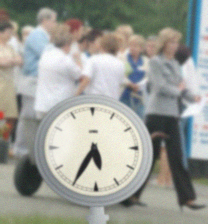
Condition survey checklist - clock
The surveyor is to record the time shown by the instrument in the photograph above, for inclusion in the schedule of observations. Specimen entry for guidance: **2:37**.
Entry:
**5:35**
